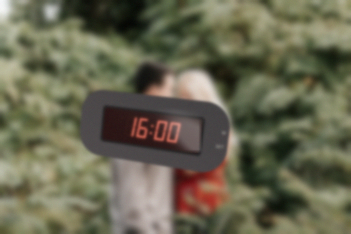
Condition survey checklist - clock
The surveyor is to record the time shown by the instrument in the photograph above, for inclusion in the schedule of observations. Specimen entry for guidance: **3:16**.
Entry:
**16:00**
